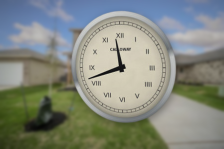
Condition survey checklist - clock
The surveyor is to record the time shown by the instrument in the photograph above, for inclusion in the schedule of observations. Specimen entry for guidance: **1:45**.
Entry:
**11:42**
